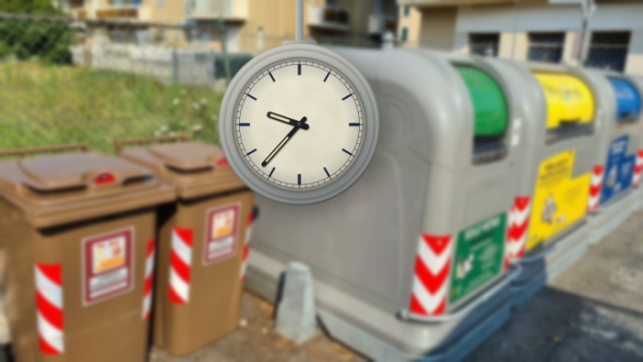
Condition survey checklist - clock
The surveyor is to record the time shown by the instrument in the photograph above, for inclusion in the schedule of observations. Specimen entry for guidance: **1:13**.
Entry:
**9:37**
